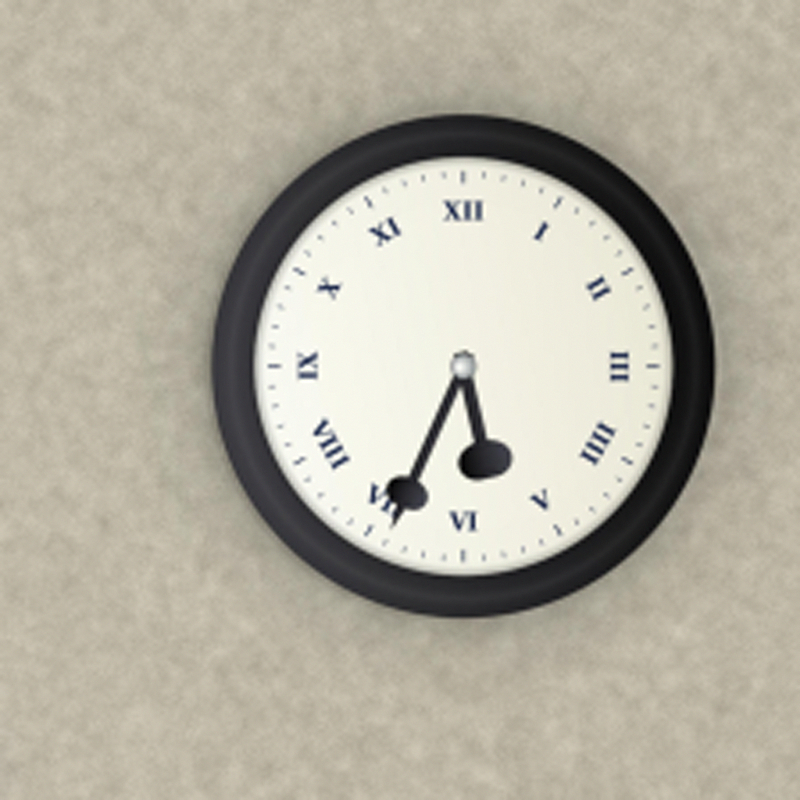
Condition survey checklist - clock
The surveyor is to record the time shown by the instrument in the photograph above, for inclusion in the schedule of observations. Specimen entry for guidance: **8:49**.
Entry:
**5:34**
